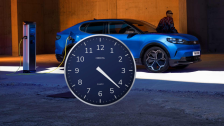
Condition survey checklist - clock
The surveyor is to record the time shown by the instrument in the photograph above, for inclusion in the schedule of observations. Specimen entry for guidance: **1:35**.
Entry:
**4:22**
